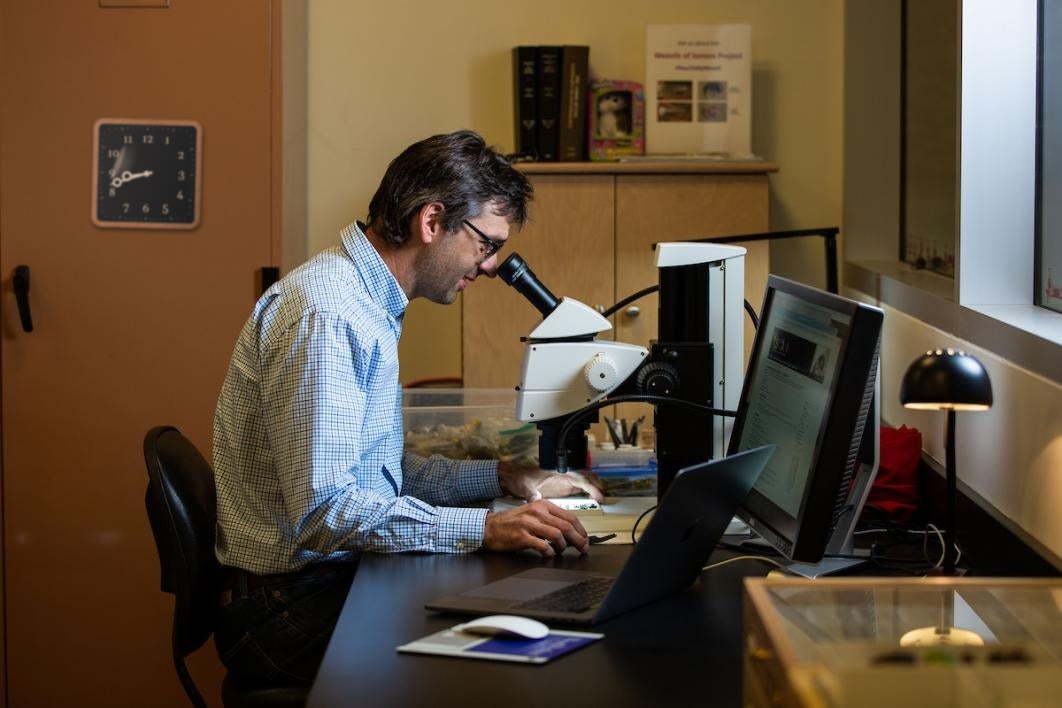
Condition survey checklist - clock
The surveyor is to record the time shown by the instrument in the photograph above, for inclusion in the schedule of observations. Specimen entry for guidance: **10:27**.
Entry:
**8:42**
